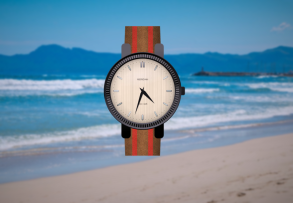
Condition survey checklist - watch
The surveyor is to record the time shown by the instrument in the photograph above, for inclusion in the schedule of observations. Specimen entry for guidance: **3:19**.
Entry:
**4:33**
